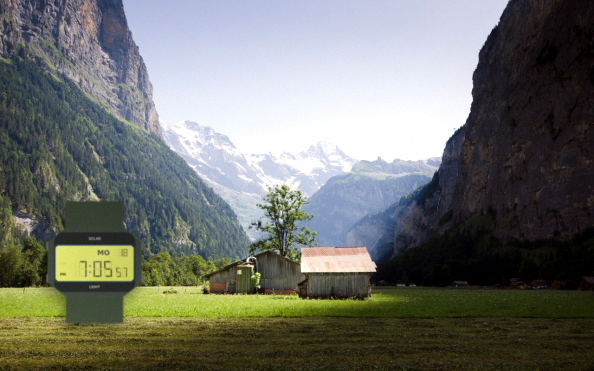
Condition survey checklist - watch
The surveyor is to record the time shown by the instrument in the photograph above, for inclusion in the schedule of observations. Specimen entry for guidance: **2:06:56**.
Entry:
**7:05:57**
